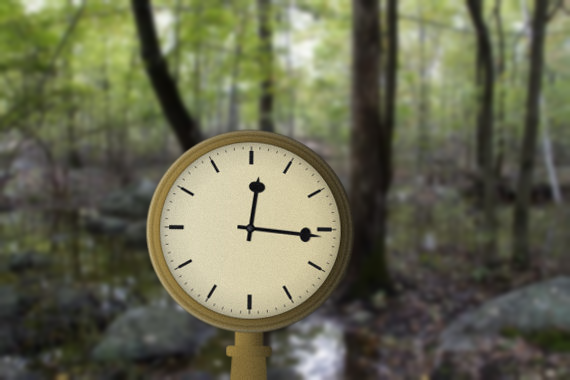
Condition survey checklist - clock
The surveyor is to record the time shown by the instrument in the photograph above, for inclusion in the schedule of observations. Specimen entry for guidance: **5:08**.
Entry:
**12:16**
